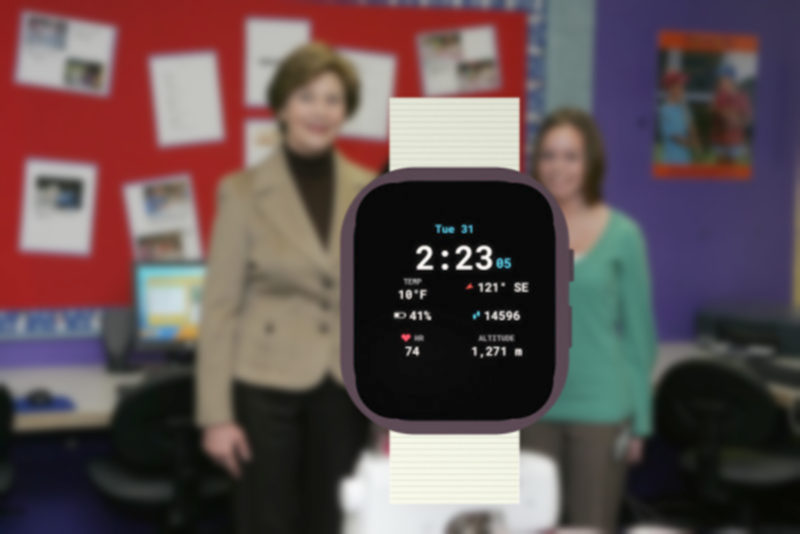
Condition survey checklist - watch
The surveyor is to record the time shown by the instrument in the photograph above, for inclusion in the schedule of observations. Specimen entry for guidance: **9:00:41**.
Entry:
**2:23:05**
